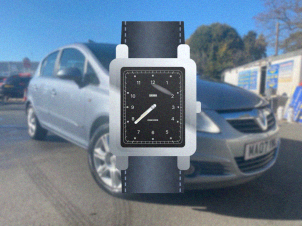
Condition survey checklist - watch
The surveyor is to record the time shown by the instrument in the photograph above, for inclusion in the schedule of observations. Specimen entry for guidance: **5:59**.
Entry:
**7:38**
